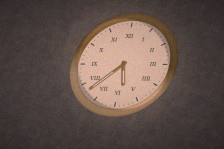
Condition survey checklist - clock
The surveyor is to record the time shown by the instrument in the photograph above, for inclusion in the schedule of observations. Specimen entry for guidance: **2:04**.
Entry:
**5:38**
